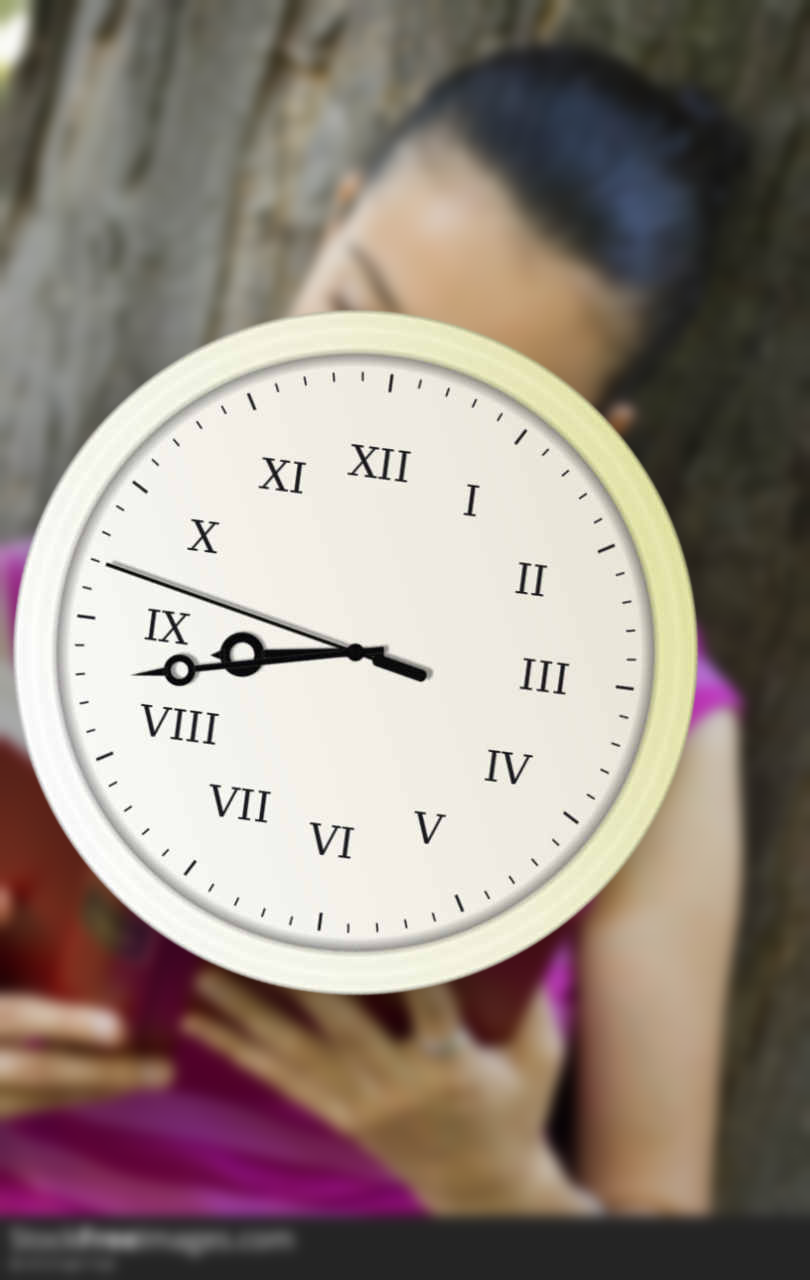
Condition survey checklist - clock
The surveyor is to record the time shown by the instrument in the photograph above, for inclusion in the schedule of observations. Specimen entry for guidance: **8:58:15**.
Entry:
**8:42:47**
